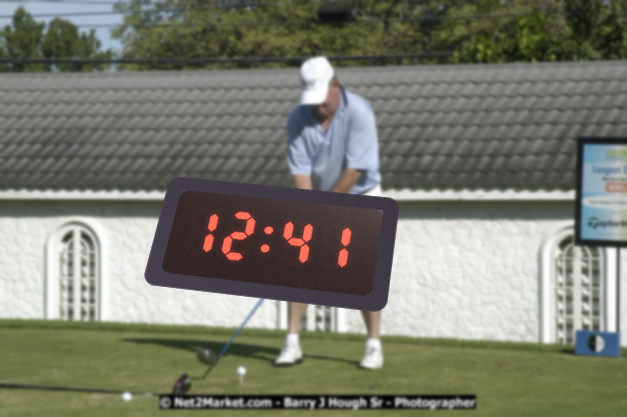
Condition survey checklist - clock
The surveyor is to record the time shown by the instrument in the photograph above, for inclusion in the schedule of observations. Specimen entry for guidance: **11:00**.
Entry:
**12:41**
